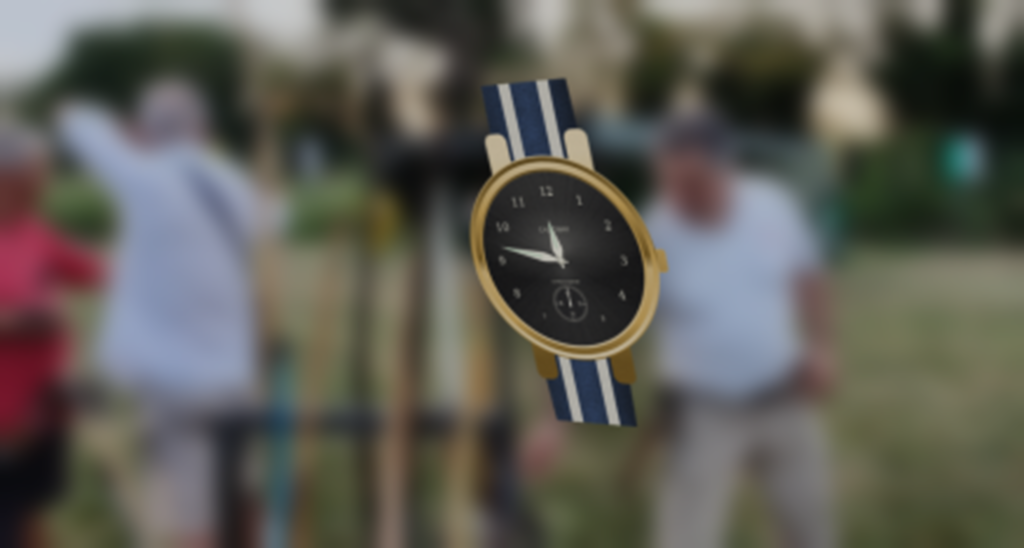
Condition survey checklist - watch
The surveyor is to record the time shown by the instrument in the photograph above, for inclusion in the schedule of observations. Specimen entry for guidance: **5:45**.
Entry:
**11:47**
